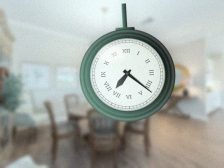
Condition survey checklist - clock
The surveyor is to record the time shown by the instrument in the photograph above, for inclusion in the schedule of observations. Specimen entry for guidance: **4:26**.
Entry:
**7:22**
